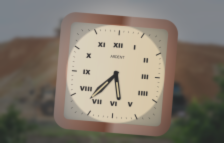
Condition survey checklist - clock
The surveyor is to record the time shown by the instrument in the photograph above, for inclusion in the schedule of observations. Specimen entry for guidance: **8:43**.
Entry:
**5:37**
